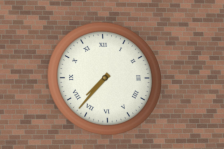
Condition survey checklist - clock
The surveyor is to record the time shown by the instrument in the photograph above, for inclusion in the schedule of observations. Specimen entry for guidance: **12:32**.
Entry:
**7:37**
